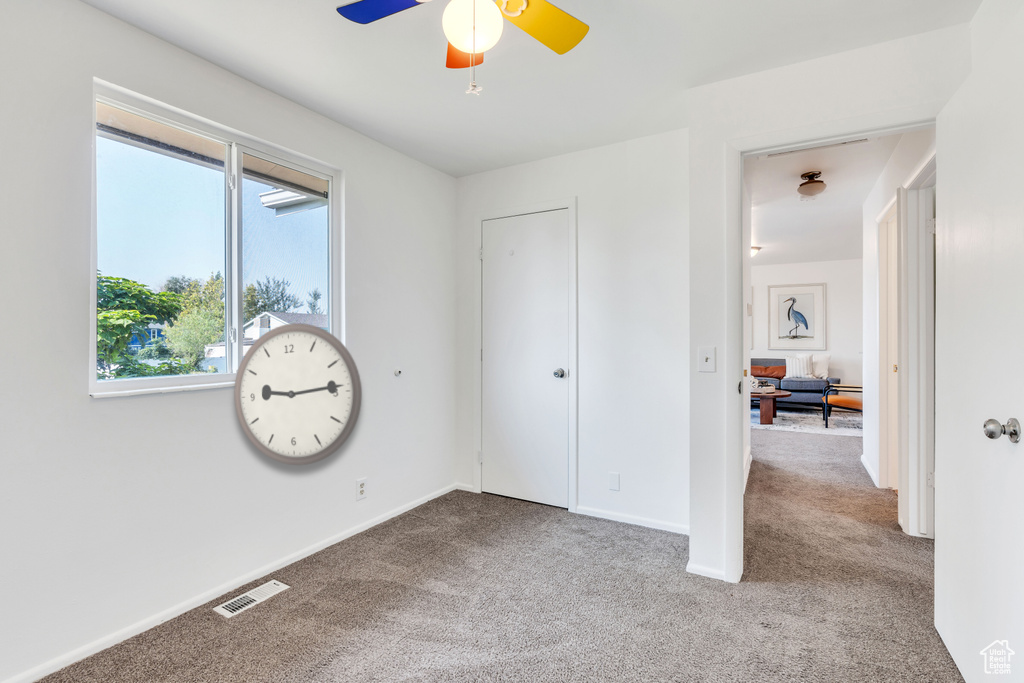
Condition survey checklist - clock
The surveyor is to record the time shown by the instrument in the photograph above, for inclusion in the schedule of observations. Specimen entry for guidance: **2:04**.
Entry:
**9:14**
